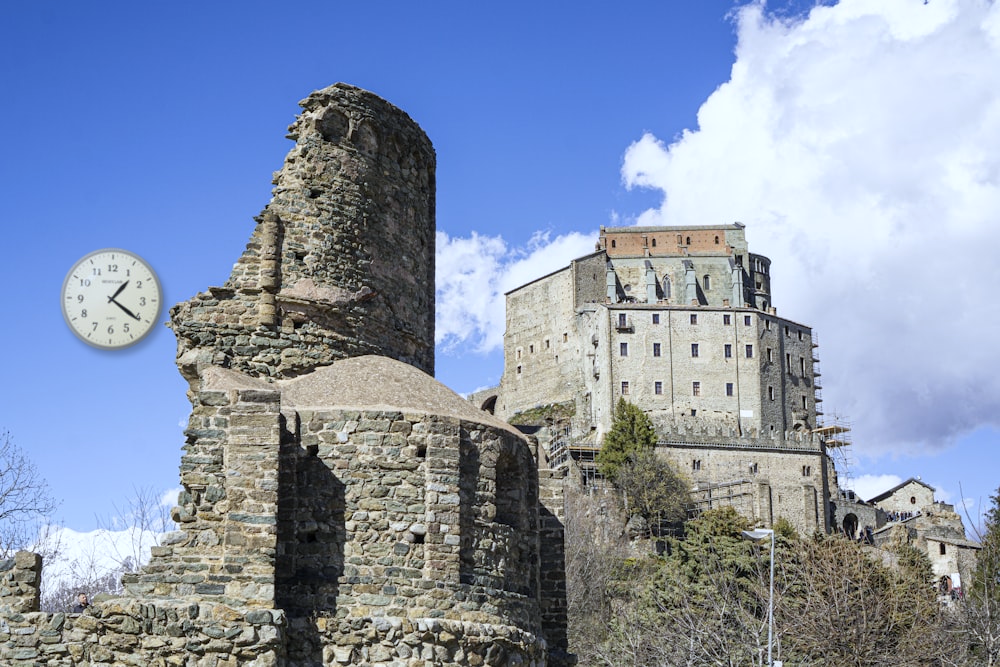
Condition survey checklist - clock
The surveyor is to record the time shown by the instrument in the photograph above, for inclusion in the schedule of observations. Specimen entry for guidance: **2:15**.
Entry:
**1:21**
